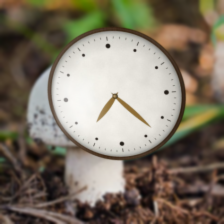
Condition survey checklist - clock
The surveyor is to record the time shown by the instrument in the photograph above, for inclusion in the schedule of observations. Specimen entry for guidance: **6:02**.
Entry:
**7:23**
